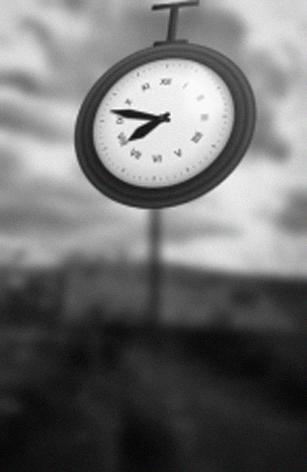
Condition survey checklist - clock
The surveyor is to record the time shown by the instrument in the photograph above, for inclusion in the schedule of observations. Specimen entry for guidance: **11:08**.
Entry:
**7:47**
